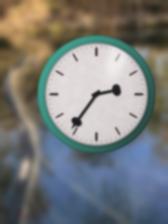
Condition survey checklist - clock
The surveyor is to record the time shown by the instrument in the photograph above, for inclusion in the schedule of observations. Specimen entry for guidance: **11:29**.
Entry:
**2:36**
